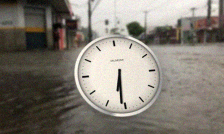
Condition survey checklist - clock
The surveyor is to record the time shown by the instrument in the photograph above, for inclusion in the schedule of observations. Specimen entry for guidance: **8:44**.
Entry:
**6:31**
